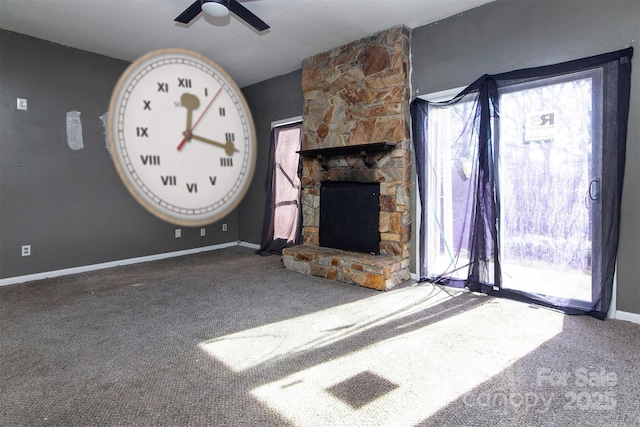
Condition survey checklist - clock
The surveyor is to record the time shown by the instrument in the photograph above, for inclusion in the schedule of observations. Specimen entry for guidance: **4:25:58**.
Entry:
**12:17:07**
